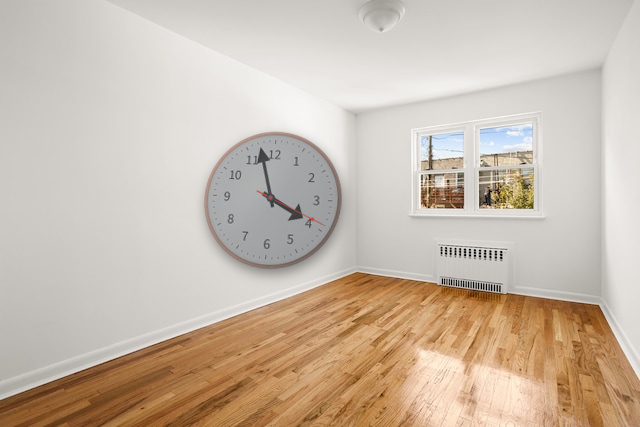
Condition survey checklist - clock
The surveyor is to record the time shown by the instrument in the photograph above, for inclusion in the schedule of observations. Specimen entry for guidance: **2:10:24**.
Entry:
**3:57:19**
